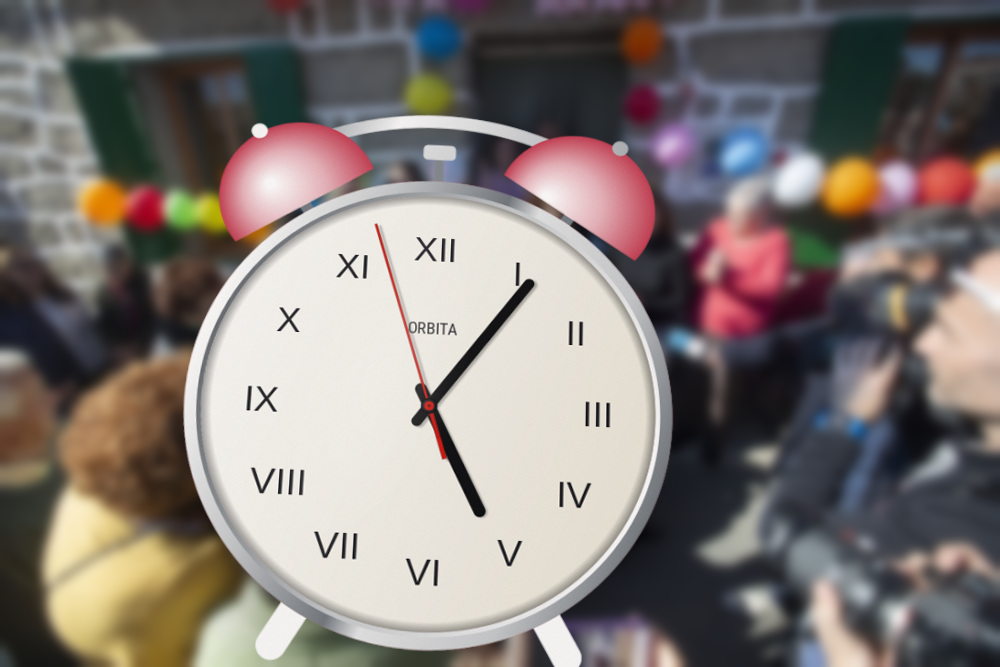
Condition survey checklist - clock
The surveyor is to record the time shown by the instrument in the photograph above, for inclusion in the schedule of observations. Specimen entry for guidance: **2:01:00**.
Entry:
**5:05:57**
